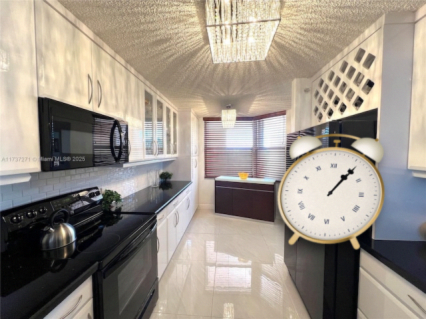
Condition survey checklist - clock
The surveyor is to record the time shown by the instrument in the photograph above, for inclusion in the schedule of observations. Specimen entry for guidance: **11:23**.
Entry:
**1:06**
